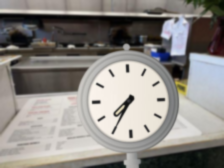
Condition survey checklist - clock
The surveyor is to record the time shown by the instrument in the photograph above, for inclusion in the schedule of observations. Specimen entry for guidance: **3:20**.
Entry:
**7:35**
